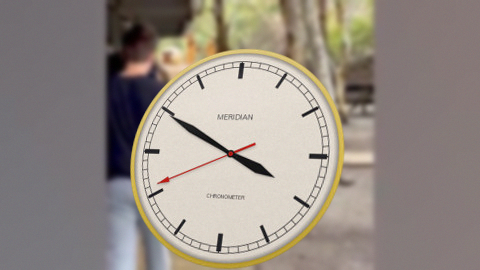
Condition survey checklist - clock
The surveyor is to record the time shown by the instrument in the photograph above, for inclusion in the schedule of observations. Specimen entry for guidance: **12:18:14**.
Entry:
**3:49:41**
